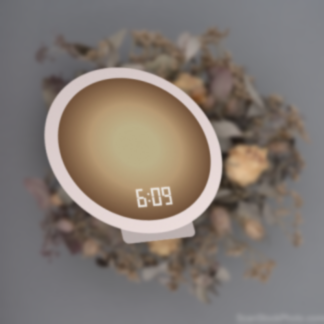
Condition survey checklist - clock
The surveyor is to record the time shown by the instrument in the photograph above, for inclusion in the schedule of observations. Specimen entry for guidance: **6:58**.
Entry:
**6:09**
